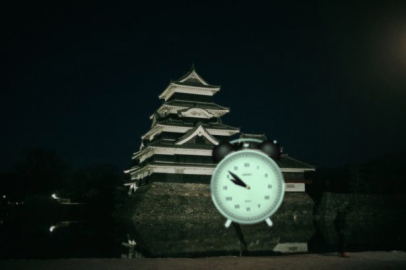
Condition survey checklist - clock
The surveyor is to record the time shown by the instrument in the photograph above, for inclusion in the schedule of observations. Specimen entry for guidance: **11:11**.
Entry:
**9:52**
